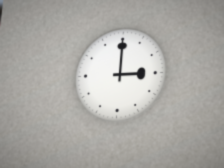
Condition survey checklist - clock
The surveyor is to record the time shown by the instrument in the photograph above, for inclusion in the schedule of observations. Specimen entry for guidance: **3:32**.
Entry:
**3:00**
